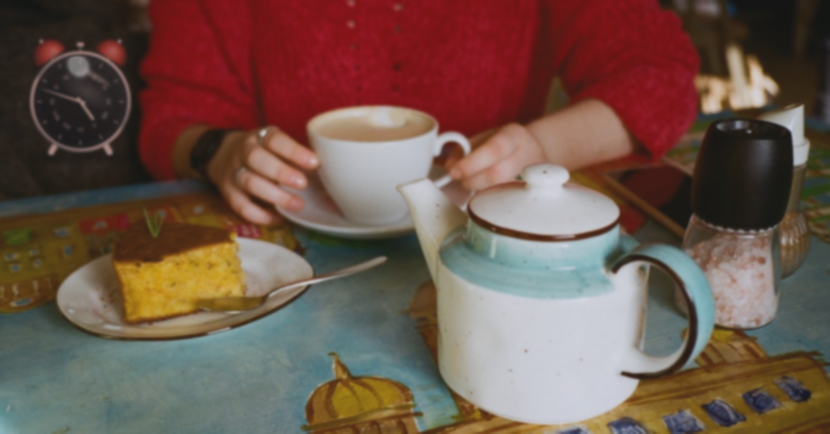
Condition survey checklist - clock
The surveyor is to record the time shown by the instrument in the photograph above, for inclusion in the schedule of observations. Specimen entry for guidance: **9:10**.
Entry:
**4:48**
